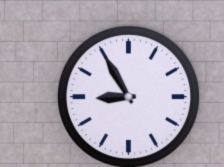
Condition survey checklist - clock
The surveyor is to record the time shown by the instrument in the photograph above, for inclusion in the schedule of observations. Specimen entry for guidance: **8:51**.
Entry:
**8:55**
